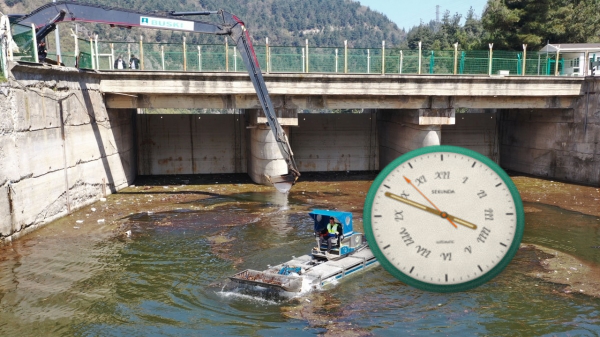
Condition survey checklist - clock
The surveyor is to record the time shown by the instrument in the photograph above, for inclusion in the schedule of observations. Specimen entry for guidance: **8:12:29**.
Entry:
**3:48:53**
